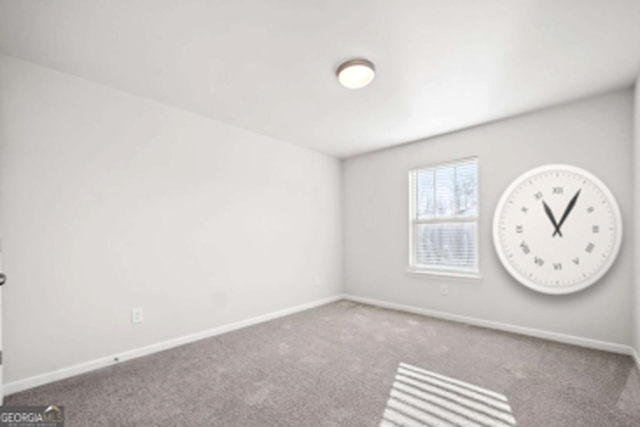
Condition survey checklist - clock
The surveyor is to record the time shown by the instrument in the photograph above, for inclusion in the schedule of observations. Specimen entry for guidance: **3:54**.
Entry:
**11:05**
